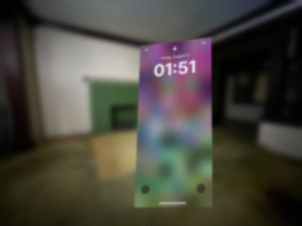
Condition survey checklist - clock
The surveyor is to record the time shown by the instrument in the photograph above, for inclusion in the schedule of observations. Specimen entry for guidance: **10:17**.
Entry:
**1:51**
